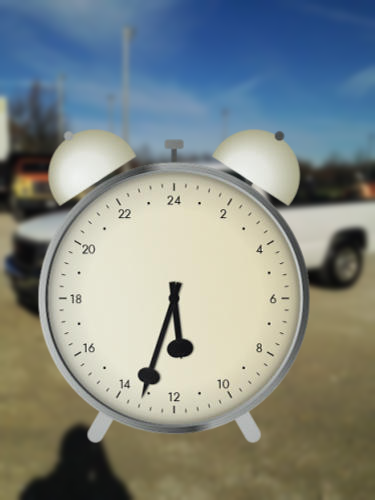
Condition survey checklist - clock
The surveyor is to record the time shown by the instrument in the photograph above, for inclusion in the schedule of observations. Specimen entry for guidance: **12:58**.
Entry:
**11:33**
